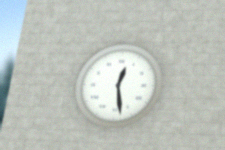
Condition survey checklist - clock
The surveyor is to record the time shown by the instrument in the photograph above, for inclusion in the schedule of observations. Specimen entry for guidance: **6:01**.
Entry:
**12:28**
